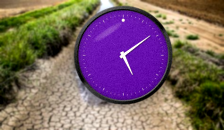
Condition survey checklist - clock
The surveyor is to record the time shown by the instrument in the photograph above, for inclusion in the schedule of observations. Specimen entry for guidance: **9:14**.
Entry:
**5:09**
